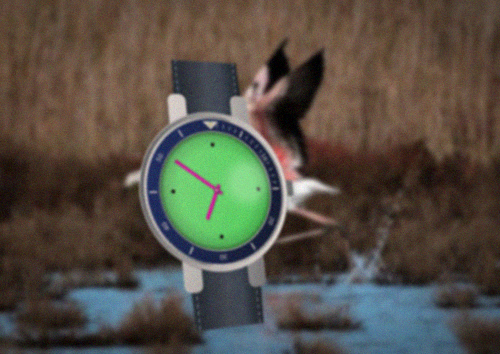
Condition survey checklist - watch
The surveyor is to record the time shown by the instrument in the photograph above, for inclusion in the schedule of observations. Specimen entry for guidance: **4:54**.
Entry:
**6:51**
